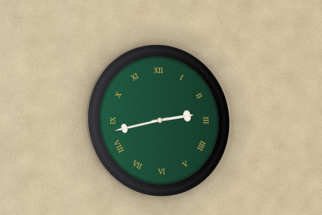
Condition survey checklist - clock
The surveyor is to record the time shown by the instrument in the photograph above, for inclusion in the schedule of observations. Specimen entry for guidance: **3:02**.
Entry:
**2:43**
